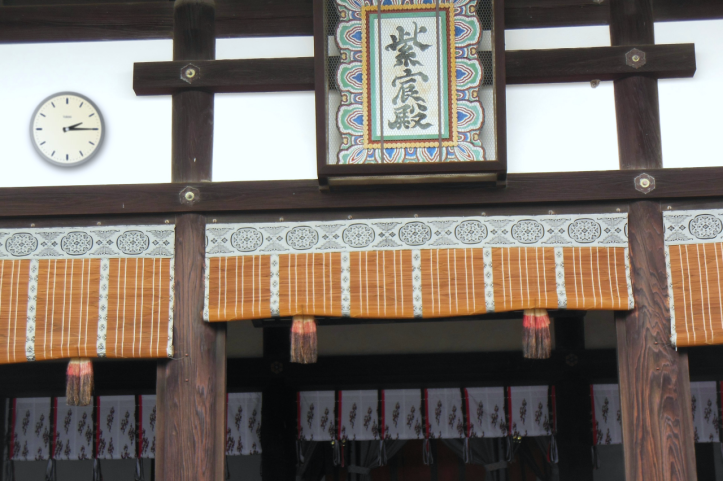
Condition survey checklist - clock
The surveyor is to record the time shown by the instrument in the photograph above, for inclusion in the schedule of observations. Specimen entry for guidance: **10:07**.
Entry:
**2:15**
